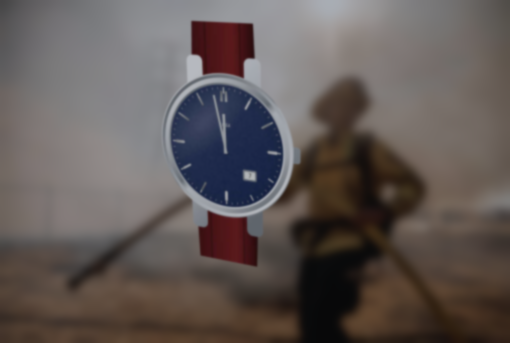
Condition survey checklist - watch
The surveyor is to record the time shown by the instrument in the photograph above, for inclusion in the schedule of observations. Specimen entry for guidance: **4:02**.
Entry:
**11:58**
